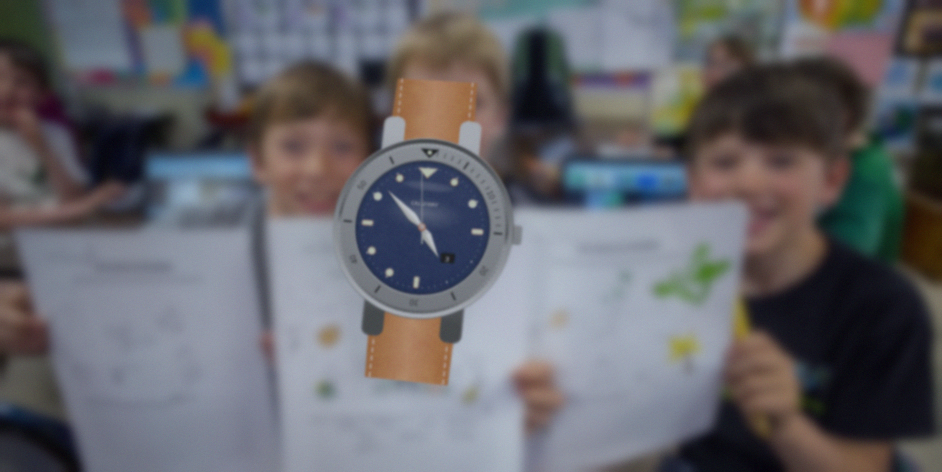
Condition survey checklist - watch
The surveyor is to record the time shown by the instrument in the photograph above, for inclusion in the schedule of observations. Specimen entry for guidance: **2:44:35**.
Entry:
**4:51:59**
